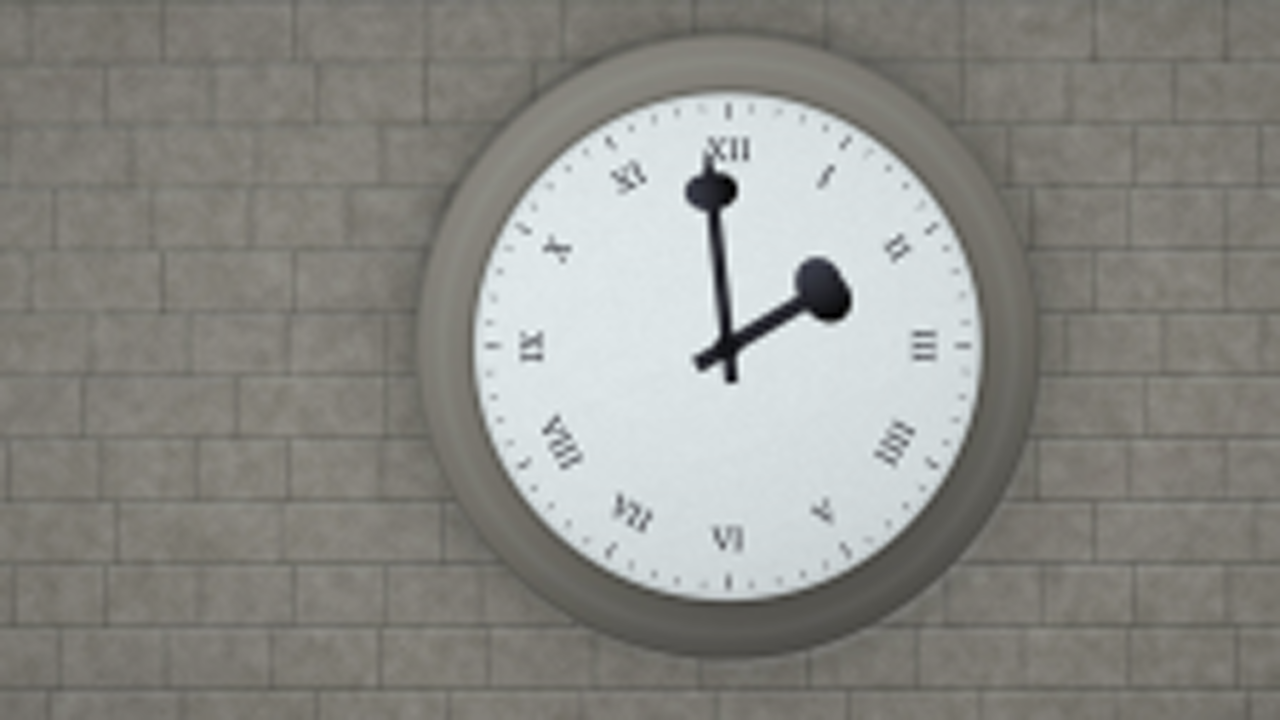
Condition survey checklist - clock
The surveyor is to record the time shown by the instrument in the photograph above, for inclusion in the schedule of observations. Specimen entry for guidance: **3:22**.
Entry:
**1:59**
